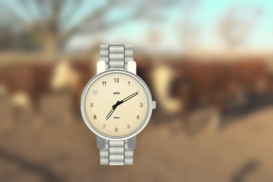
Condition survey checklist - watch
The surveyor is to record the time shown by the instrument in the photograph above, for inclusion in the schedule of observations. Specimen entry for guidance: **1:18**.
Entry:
**7:10**
